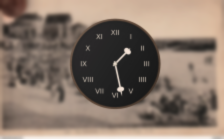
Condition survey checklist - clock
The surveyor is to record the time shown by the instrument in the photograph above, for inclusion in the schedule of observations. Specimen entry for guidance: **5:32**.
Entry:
**1:28**
